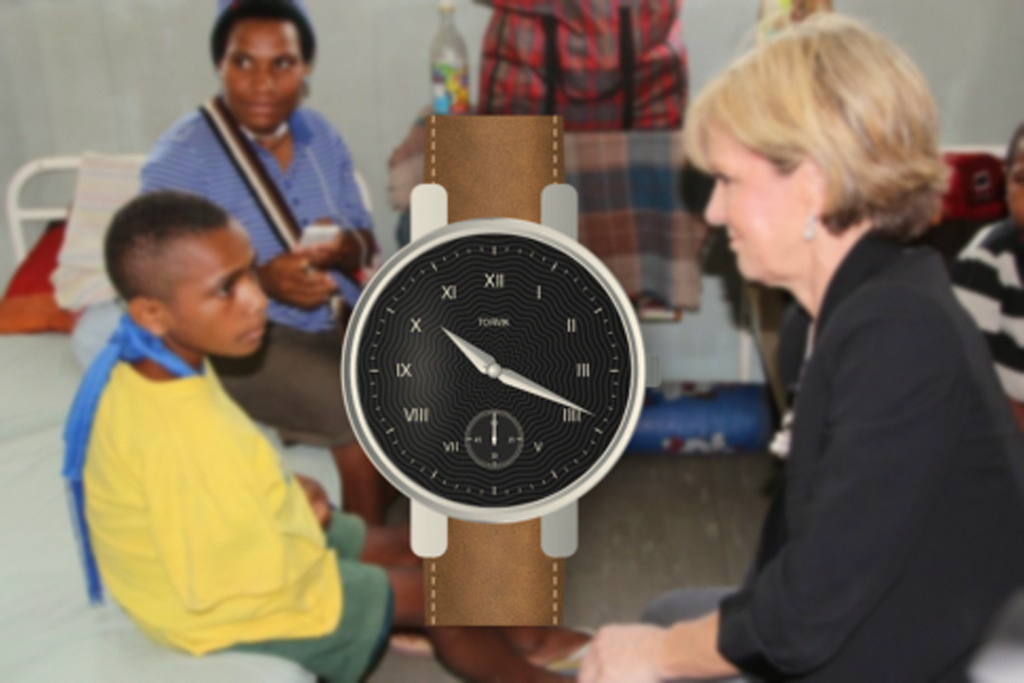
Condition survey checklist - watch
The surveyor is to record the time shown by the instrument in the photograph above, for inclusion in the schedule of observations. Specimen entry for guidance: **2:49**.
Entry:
**10:19**
